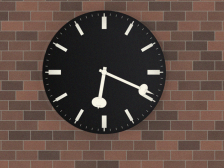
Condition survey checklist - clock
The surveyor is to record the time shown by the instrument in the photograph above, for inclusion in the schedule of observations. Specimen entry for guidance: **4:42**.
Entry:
**6:19**
